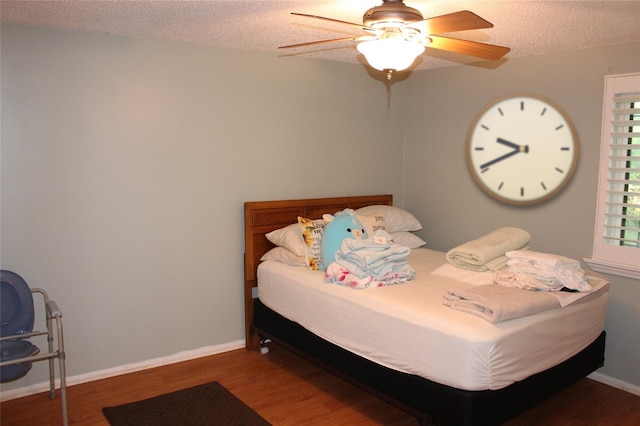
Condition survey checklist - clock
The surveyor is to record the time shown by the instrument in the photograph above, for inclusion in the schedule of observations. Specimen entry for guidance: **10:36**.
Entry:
**9:41**
